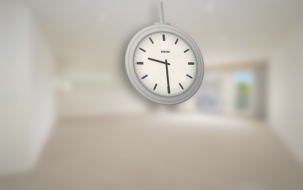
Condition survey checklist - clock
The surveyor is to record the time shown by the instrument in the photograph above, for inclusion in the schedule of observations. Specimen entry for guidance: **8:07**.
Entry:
**9:30**
